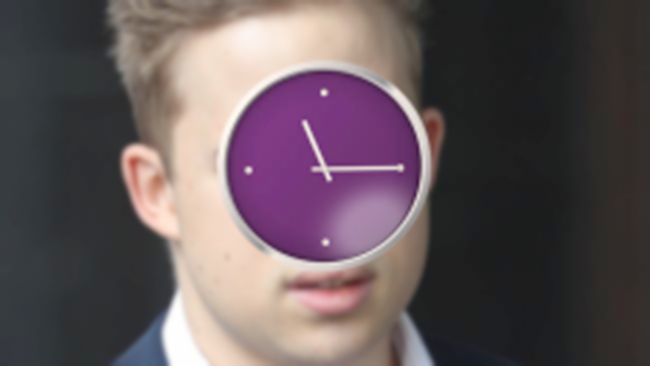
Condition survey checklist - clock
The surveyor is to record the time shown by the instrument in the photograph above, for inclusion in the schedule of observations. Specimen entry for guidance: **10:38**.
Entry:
**11:15**
